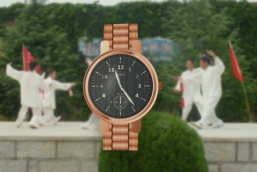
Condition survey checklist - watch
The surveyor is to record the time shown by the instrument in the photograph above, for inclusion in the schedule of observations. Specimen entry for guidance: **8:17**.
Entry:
**11:24**
